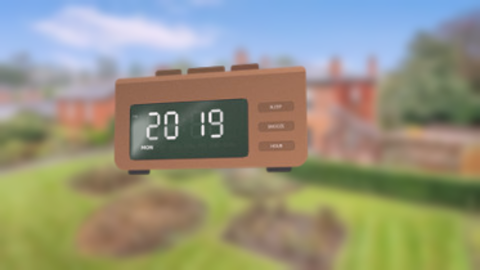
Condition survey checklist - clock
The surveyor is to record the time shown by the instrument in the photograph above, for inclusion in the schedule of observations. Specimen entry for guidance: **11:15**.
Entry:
**20:19**
